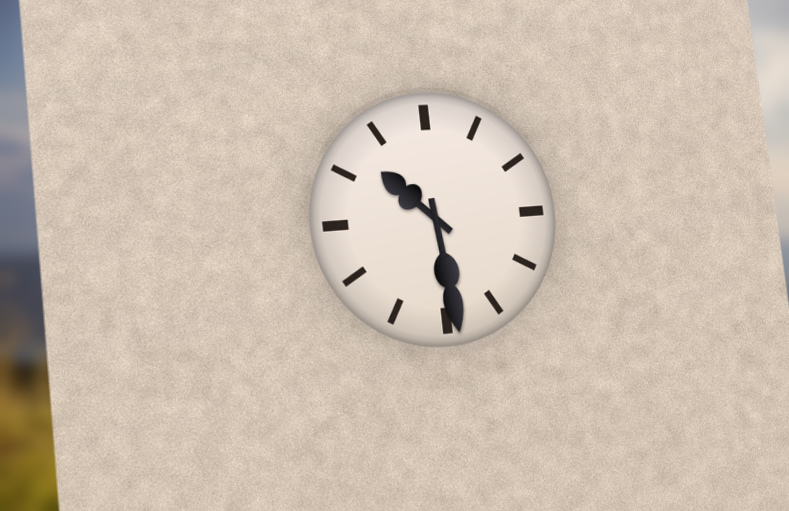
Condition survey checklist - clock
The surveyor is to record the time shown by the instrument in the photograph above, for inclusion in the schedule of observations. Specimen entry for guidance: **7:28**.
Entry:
**10:29**
